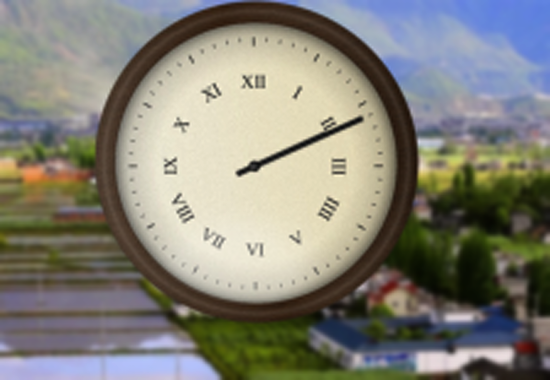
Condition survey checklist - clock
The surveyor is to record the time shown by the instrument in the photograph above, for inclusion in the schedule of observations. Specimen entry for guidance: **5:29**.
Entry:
**2:11**
